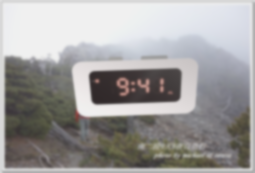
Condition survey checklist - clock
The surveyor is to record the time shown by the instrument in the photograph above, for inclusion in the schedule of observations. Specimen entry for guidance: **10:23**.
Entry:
**9:41**
